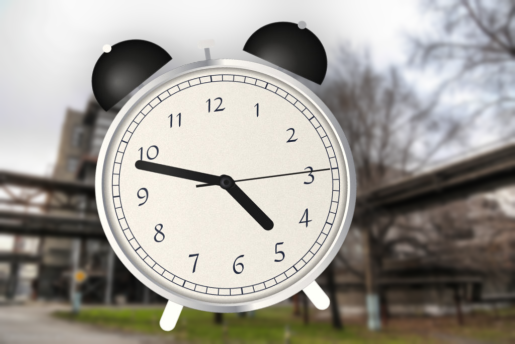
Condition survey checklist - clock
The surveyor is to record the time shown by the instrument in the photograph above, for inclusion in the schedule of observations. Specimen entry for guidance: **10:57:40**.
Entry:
**4:48:15**
